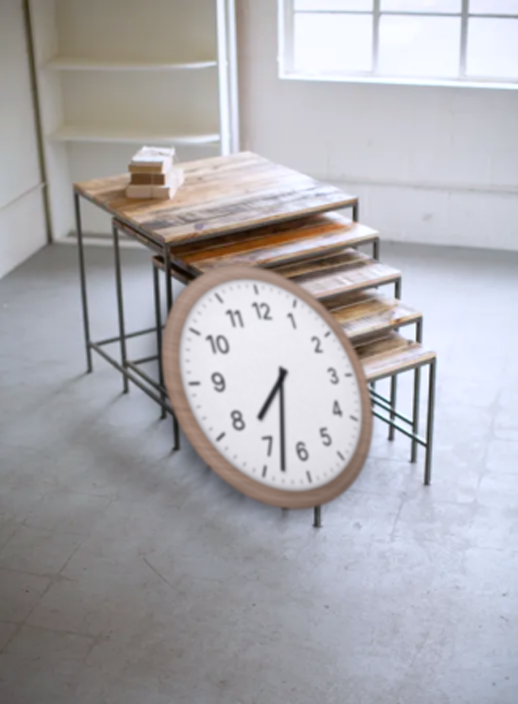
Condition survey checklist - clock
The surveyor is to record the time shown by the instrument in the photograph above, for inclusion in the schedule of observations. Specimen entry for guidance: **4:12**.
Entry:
**7:33**
